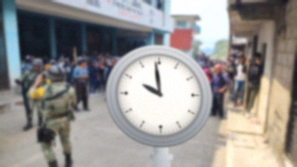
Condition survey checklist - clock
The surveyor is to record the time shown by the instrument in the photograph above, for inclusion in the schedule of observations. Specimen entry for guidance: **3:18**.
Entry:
**9:59**
